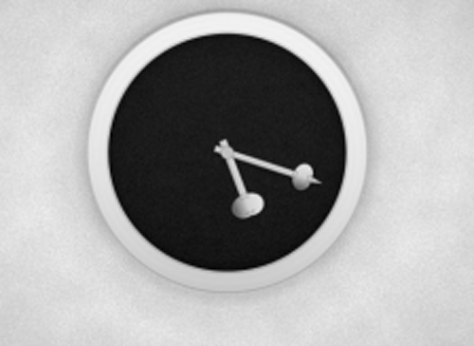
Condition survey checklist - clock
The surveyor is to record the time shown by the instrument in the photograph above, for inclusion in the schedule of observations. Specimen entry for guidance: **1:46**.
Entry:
**5:18**
